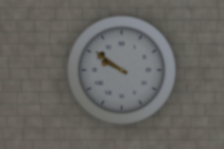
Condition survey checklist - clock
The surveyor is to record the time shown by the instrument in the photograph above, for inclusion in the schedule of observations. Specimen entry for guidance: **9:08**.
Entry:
**9:51**
